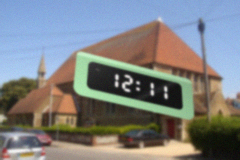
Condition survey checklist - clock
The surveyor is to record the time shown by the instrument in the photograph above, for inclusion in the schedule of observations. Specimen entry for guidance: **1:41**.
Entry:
**12:11**
